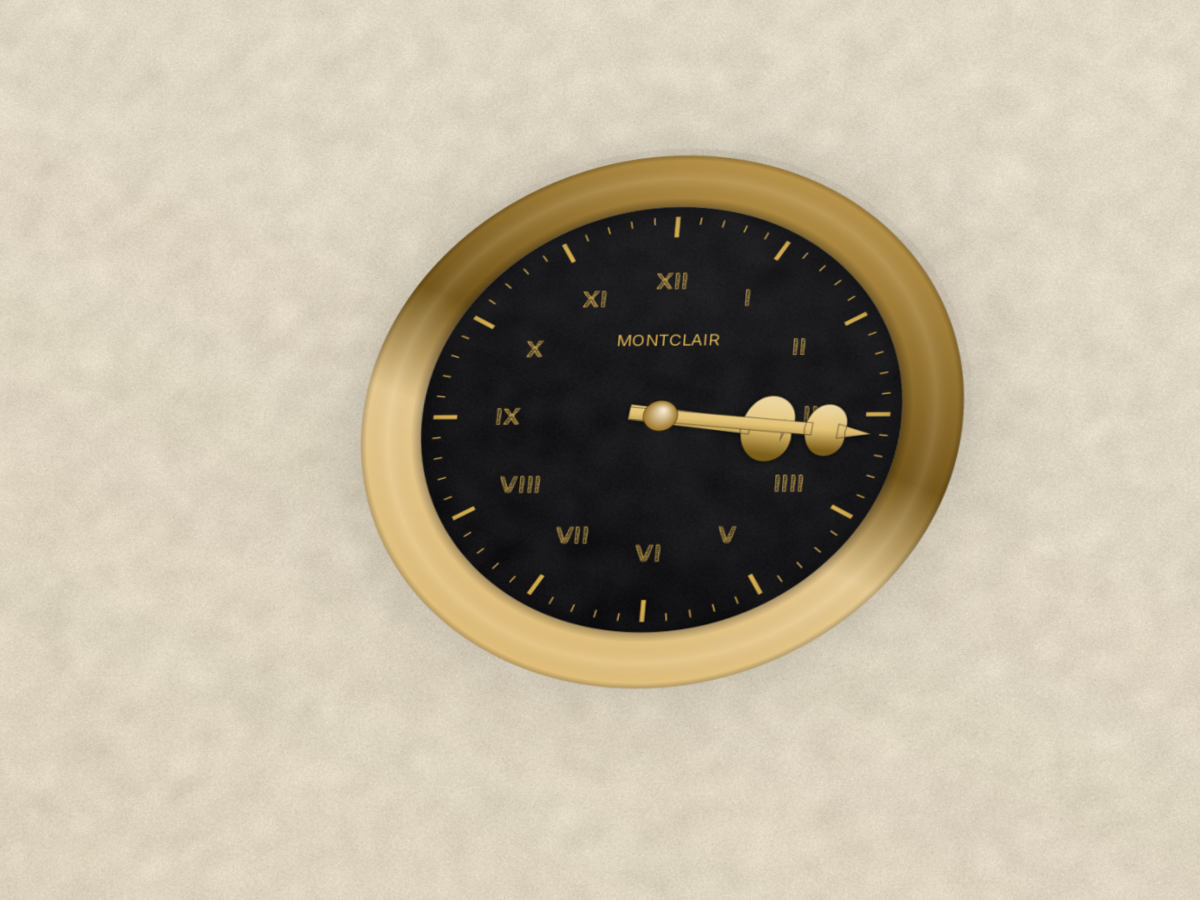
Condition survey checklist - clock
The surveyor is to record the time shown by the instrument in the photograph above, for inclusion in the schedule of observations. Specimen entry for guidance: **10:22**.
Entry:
**3:16**
